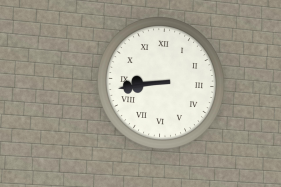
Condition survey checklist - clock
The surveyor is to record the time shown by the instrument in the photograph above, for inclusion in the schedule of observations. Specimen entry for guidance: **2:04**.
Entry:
**8:43**
